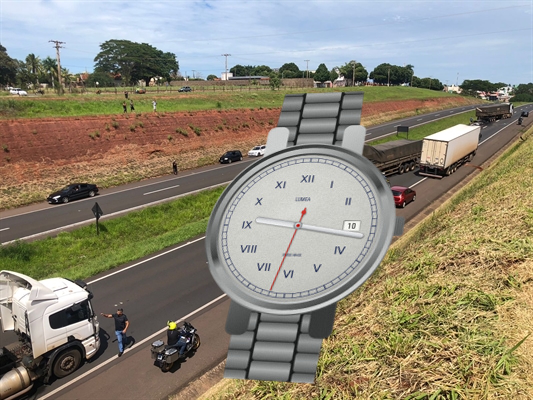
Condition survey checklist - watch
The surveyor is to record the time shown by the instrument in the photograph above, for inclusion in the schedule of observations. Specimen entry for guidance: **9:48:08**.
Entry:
**9:16:32**
